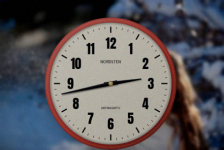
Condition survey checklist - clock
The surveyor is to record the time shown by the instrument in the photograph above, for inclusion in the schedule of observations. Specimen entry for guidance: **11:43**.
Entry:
**2:43**
